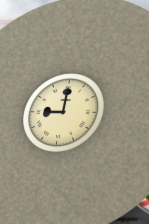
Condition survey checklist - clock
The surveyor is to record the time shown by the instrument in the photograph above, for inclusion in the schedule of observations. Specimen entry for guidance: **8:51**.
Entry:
**9:00**
